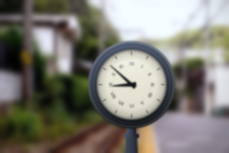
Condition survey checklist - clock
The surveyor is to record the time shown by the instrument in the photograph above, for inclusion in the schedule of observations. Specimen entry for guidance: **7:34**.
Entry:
**8:52**
